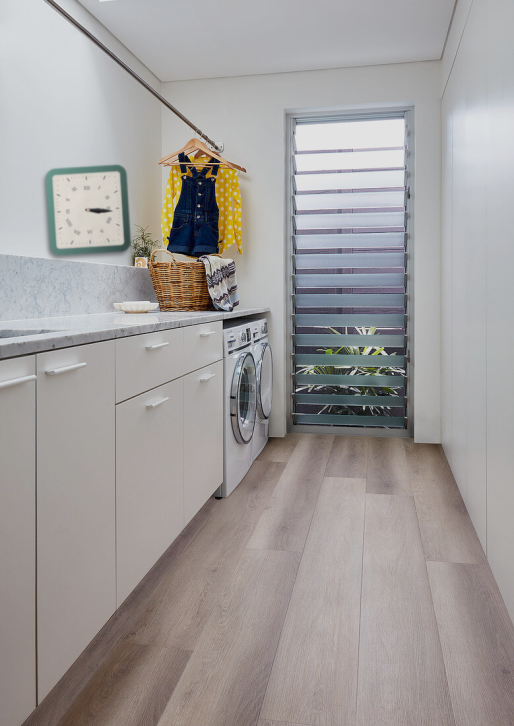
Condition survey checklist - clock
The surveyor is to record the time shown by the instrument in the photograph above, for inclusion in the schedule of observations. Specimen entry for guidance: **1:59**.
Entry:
**3:16**
